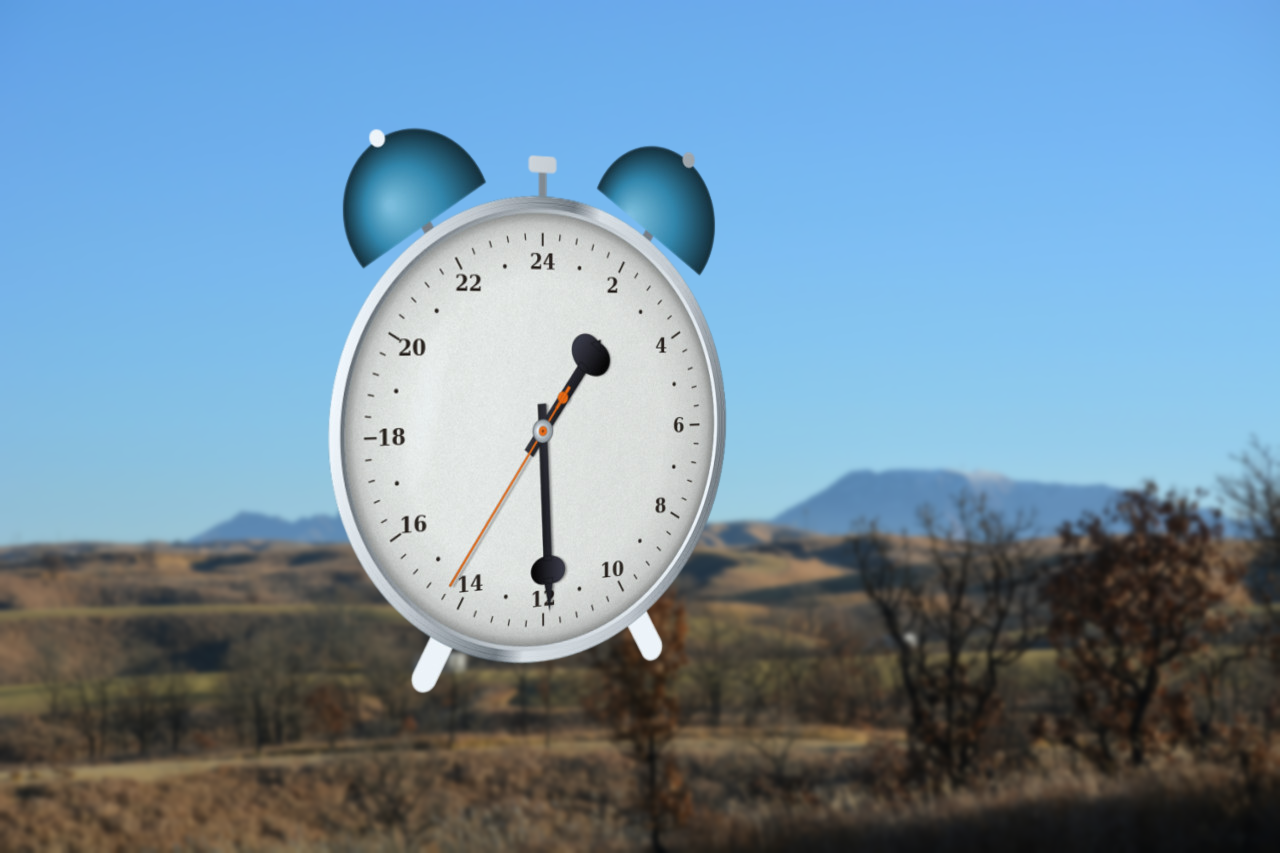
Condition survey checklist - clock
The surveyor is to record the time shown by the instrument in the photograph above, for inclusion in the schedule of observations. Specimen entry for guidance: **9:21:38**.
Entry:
**2:29:36**
